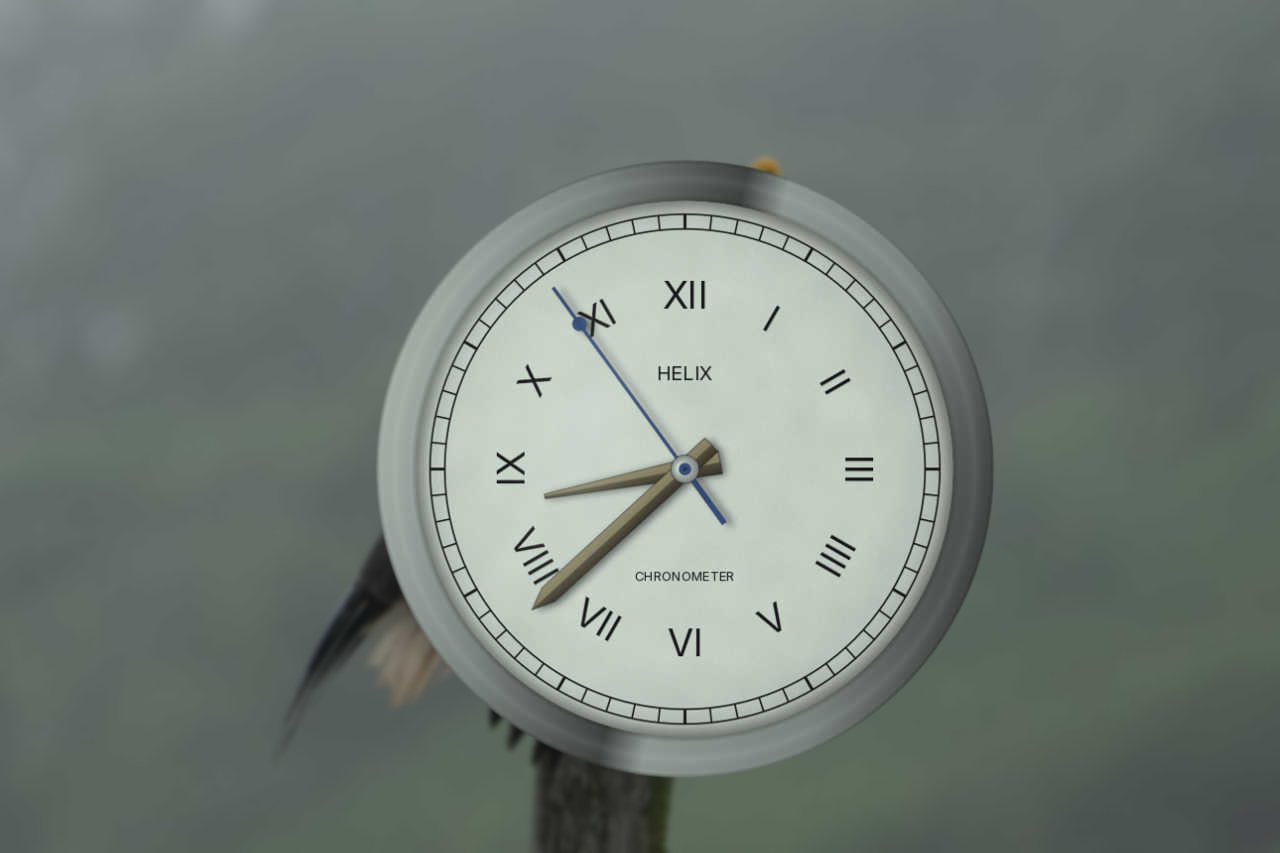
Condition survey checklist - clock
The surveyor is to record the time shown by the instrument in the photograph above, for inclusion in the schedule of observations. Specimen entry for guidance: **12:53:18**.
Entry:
**8:37:54**
